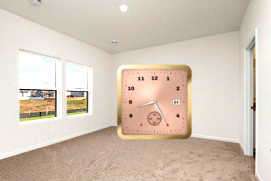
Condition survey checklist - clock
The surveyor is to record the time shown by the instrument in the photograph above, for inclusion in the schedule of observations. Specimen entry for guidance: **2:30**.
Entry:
**8:25**
